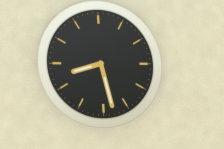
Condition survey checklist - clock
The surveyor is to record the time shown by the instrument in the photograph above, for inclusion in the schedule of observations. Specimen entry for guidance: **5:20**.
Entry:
**8:28**
